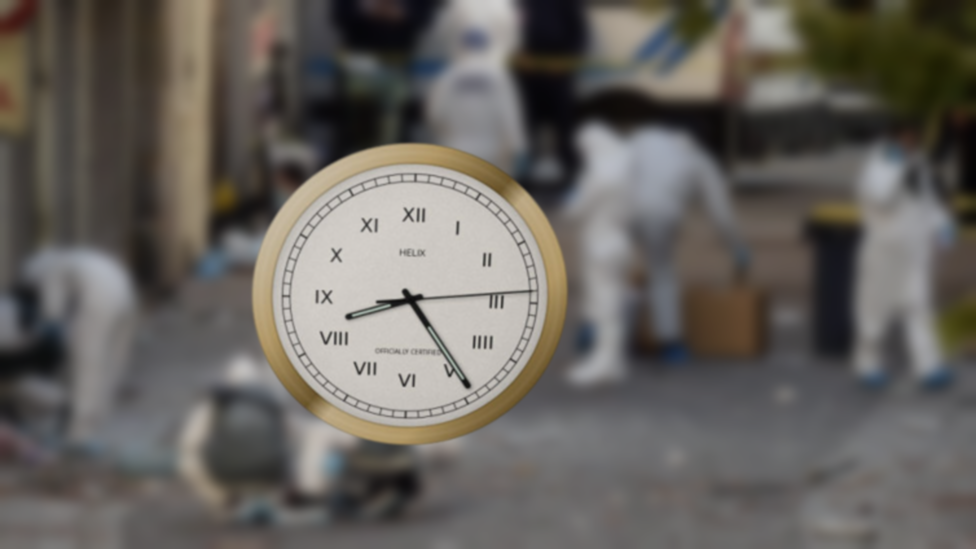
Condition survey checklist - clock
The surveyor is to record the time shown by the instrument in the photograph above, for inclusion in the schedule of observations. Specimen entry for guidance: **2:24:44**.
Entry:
**8:24:14**
